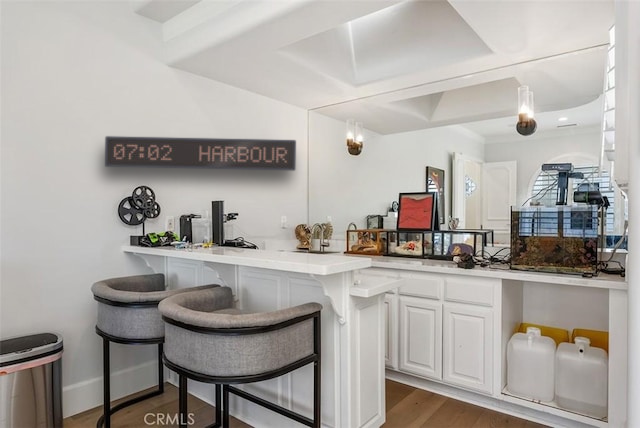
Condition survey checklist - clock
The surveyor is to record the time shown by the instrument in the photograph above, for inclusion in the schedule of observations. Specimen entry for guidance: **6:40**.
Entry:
**7:02**
